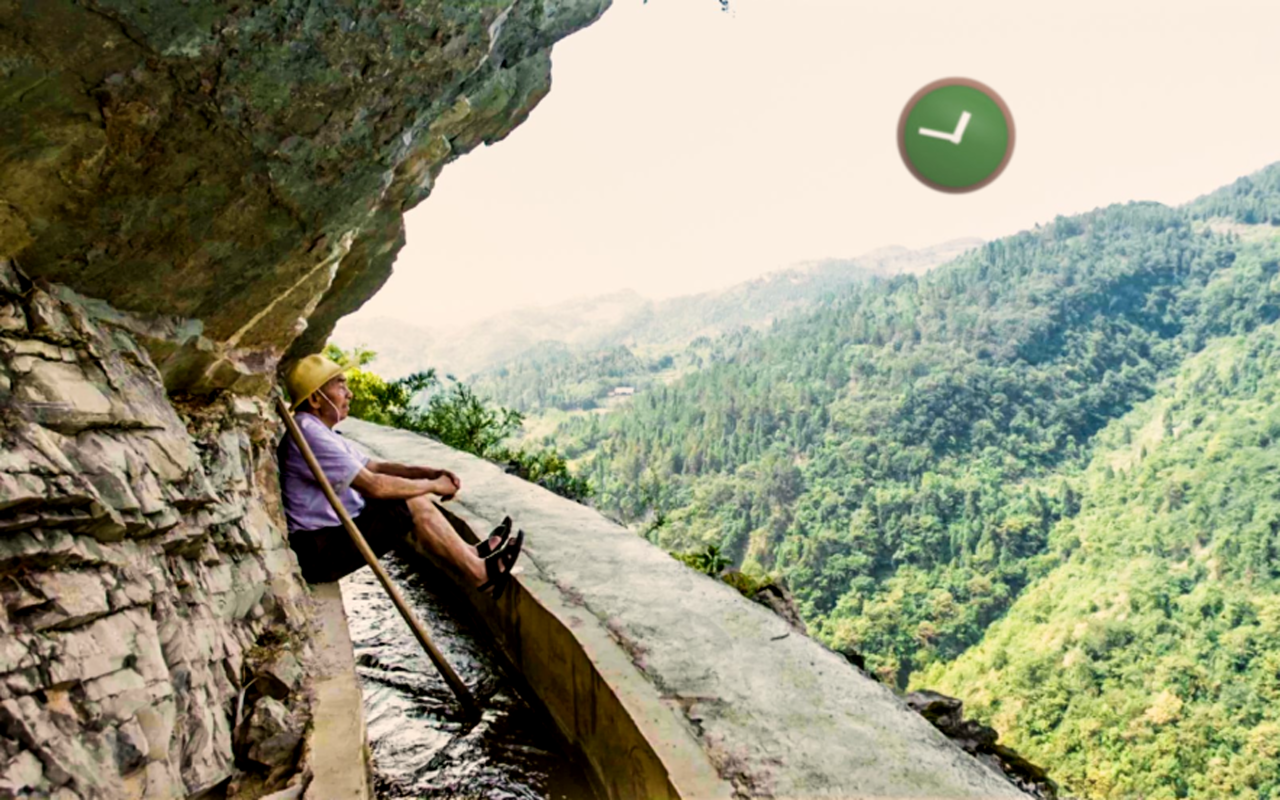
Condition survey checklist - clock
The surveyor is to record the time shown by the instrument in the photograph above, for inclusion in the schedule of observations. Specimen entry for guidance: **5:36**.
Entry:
**12:47**
